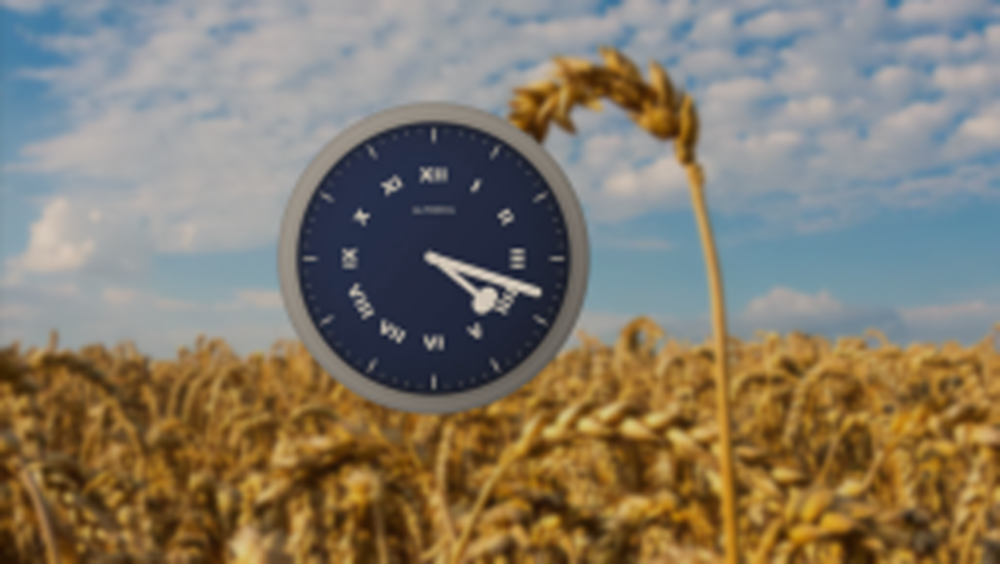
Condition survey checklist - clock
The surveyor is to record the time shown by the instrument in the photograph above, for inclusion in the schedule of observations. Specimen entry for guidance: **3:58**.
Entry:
**4:18**
